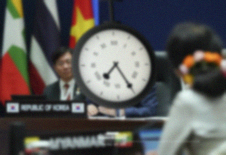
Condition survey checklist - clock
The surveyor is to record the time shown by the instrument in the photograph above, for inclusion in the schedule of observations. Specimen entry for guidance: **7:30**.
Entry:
**7:25**
